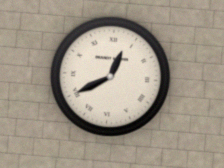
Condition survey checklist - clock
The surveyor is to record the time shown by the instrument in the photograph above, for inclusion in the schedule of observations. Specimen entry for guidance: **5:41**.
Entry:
**12:40**
